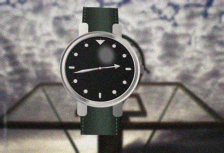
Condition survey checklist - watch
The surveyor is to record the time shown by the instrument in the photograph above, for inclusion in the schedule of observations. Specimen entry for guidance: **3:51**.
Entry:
**2:43**
